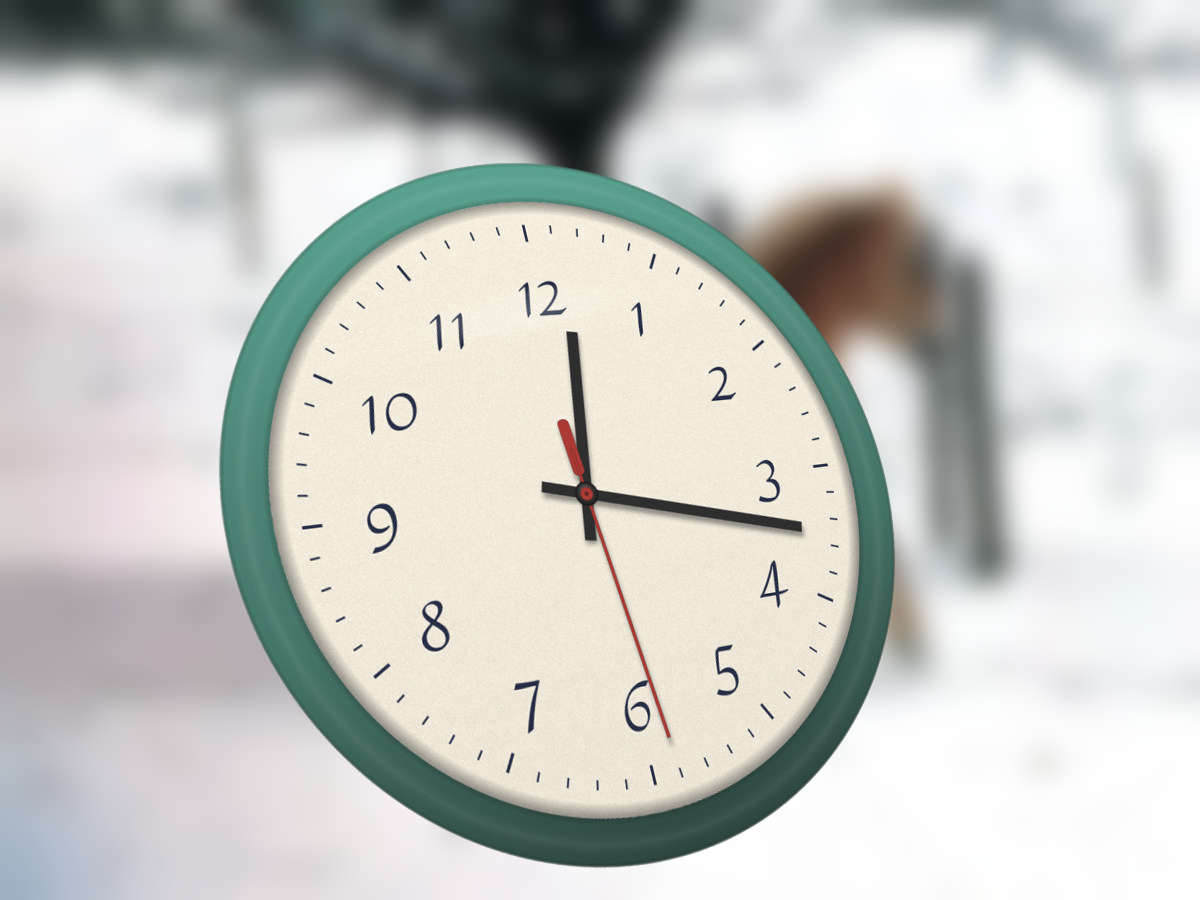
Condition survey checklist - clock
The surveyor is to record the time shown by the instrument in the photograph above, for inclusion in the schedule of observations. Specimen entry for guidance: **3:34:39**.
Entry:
**12:17:29**
